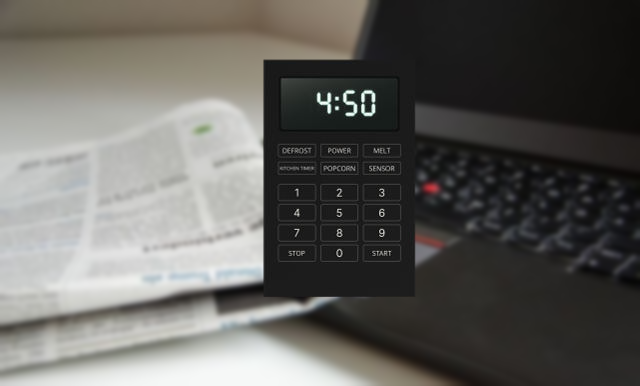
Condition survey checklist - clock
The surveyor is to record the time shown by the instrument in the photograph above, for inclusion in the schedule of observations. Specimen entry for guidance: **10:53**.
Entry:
**4:50**
